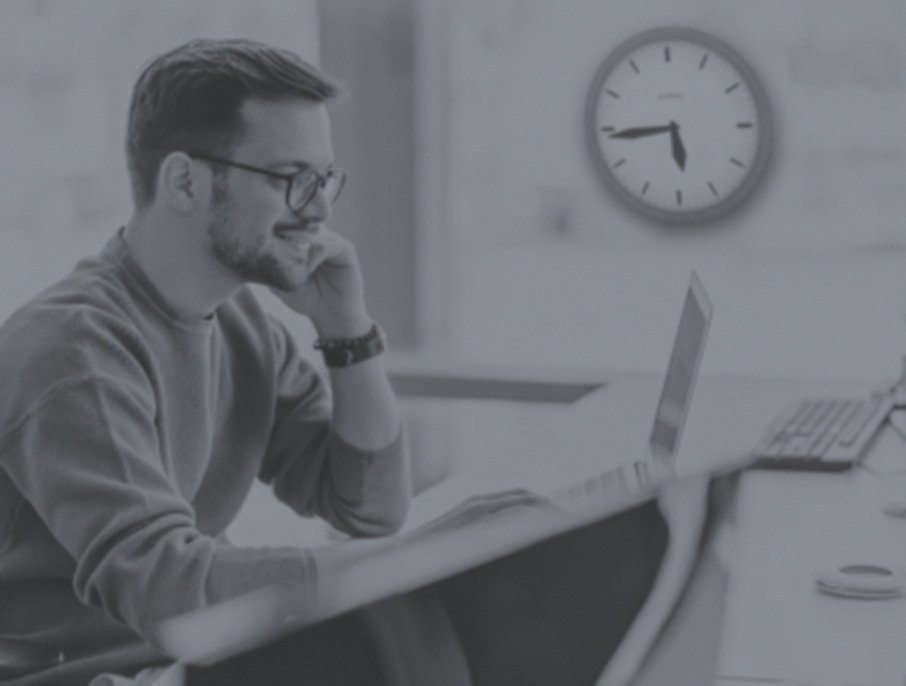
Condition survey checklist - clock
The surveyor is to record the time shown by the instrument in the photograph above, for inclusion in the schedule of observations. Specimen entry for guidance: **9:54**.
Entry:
**5:44**
